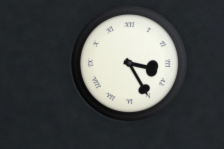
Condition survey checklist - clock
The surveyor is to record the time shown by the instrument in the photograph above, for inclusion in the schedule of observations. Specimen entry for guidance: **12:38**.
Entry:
**3:25**
